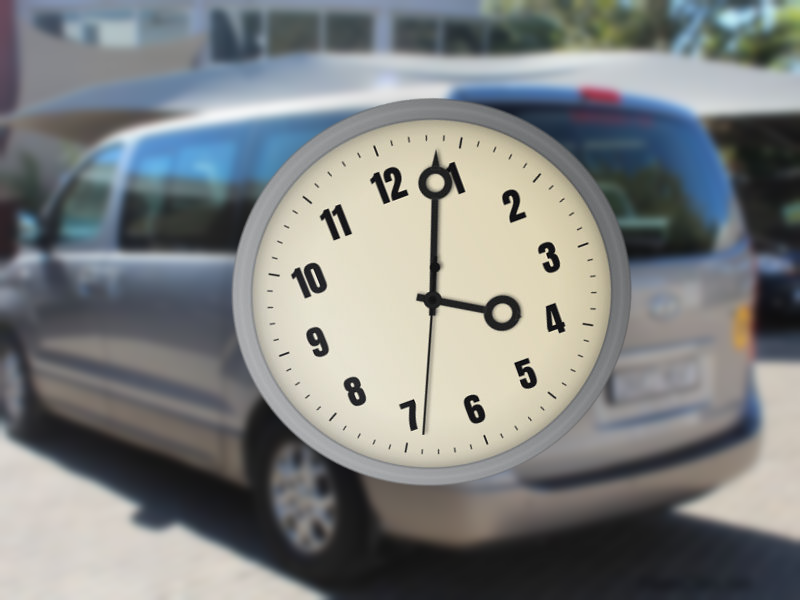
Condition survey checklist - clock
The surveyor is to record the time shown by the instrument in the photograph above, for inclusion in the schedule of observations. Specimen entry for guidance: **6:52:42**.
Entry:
**4:03:34**
